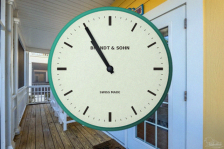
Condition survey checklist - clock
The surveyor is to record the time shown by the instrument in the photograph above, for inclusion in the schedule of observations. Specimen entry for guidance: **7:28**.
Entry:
**10:55**
